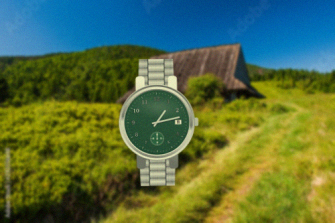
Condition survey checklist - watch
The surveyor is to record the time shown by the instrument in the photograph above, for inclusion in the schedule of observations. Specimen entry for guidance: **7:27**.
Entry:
**1:13**
